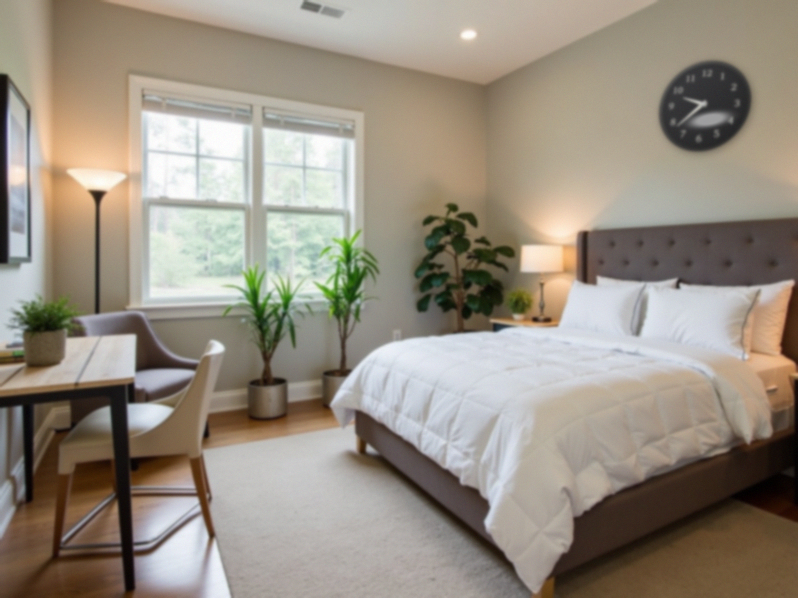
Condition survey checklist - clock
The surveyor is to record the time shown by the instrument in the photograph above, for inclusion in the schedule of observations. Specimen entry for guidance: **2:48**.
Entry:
**9:38**
